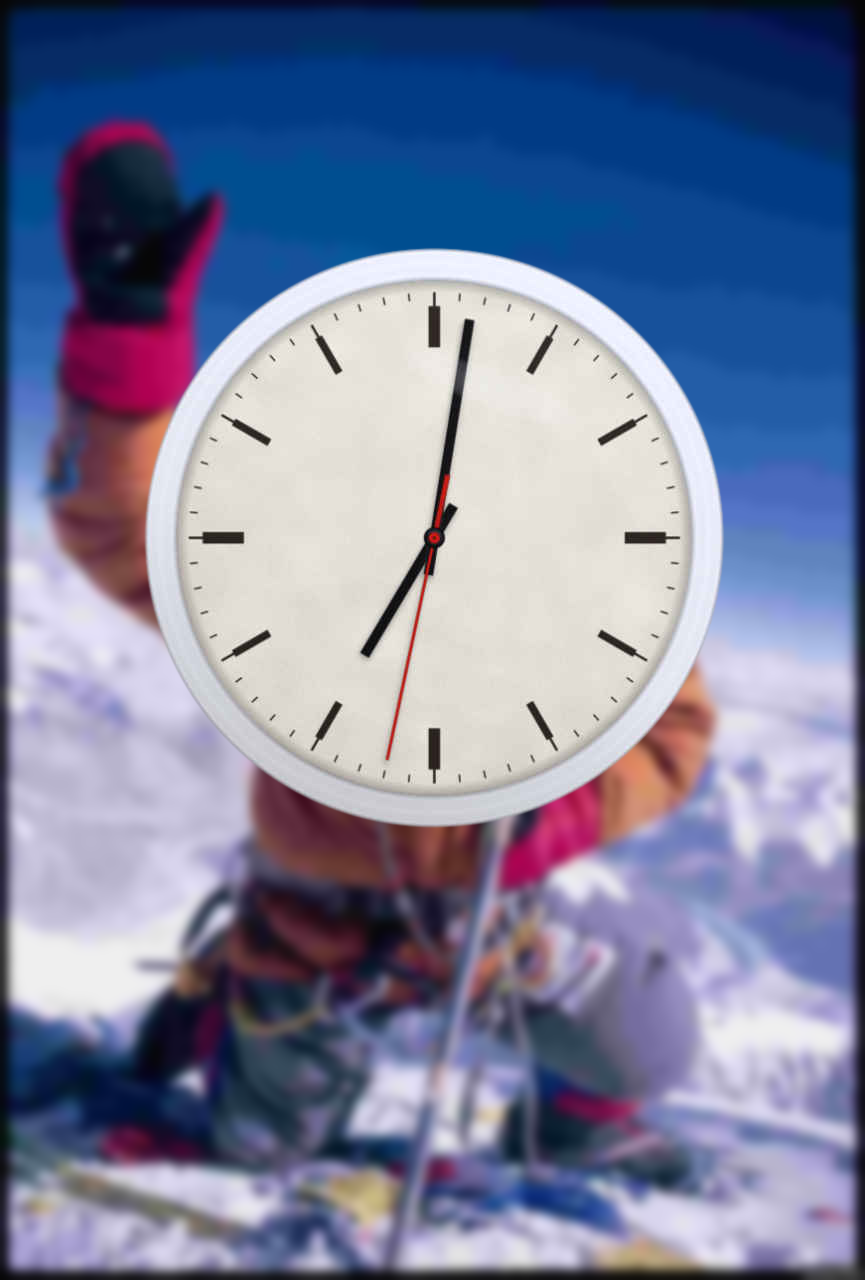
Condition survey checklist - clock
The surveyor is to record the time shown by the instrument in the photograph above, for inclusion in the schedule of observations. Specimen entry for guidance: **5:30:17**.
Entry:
**7:01:32**
